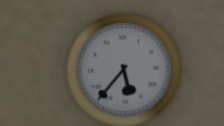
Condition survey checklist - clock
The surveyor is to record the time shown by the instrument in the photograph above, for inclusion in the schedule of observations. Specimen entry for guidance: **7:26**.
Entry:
**5:37**
